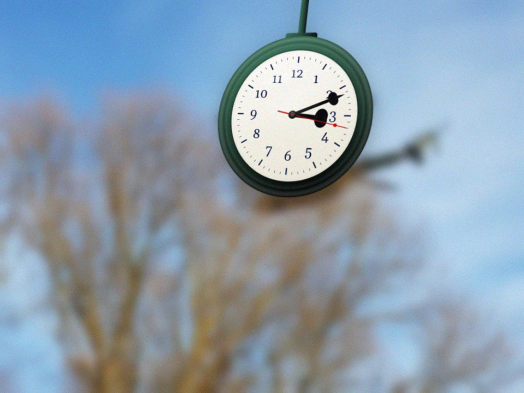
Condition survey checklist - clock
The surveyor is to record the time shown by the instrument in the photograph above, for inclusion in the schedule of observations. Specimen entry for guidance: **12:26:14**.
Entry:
**3:11:17**
